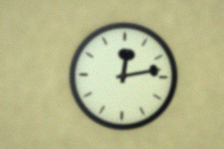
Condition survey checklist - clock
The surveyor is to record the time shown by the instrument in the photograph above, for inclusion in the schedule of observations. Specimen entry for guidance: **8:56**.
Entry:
**12:13**
